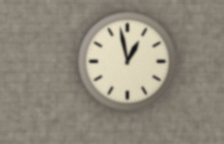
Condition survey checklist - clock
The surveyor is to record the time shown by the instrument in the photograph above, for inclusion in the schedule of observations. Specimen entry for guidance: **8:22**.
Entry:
**12:58**
